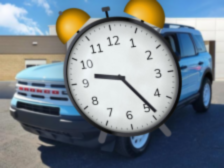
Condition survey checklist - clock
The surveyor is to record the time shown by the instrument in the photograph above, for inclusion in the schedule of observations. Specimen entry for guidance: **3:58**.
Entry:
**9:24**
